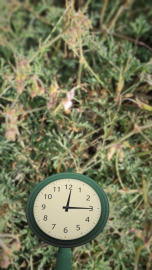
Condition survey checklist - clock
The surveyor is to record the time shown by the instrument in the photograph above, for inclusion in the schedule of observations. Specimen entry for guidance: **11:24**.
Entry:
**12:15**
